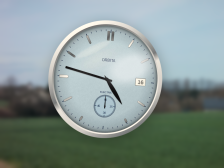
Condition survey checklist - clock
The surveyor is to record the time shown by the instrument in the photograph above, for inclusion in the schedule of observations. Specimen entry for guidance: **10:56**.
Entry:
**4:47**
